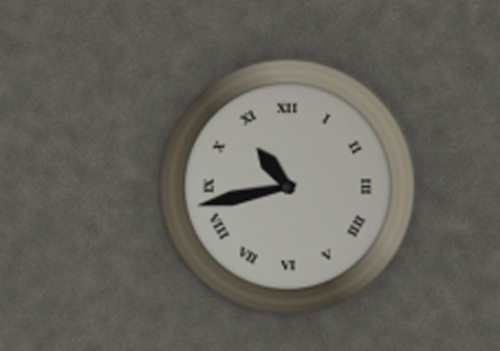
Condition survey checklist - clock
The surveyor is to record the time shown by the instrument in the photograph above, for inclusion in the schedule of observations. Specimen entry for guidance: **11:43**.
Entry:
**10:43**
